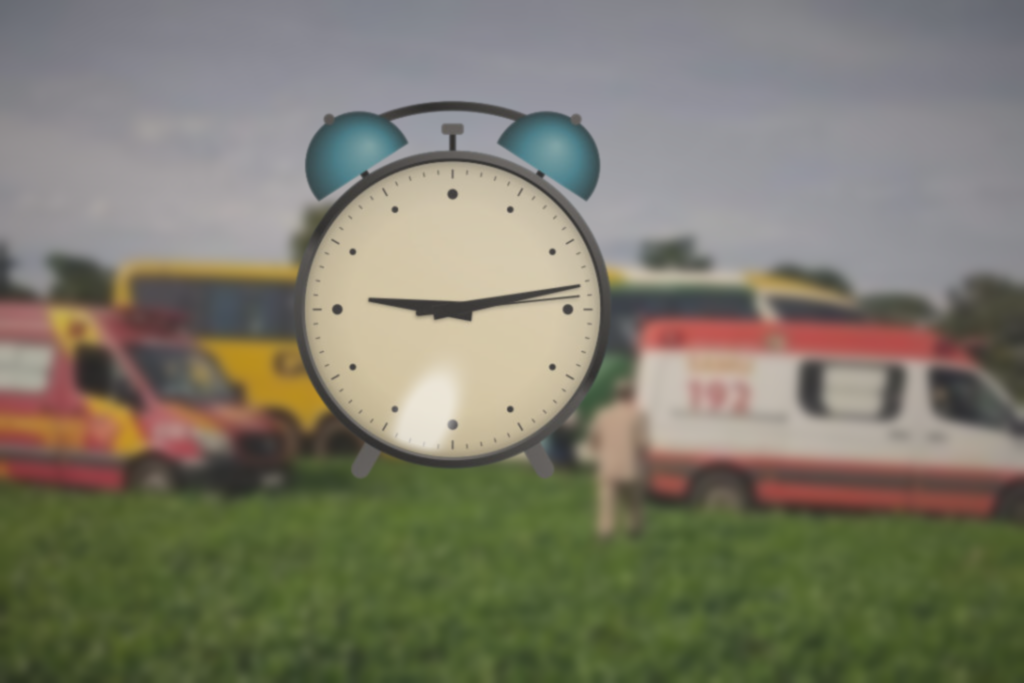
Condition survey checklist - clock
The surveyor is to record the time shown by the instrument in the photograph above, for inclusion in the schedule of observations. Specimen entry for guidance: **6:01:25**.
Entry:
**9:13:14**
